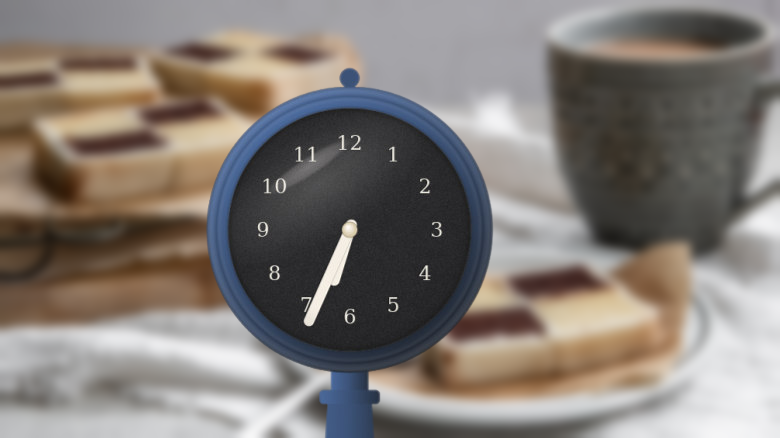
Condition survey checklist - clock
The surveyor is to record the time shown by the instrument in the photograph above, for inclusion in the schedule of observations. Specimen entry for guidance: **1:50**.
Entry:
**6:34**
